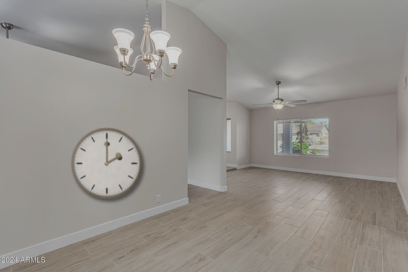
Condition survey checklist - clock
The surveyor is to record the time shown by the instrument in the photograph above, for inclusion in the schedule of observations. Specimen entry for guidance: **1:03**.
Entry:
**2:00**
